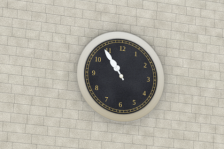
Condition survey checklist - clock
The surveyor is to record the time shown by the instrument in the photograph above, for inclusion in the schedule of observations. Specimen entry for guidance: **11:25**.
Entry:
**10:54**
